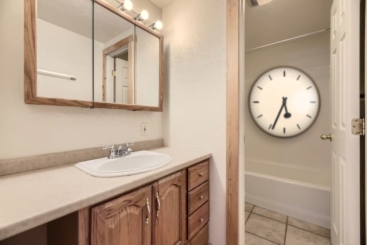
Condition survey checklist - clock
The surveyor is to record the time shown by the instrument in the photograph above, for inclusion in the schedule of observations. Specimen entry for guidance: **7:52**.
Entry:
**5:34**
